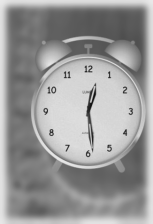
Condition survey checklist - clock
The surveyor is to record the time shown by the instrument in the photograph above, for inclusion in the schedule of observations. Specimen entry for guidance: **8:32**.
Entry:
**12:29**
